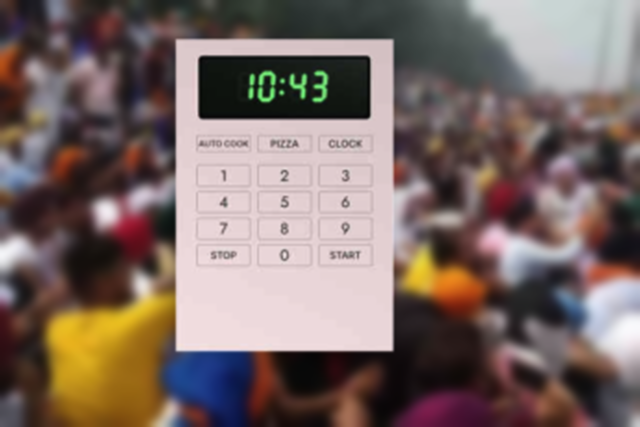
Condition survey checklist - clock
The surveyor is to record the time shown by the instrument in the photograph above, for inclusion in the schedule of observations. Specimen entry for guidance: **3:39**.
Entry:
**10:43**
